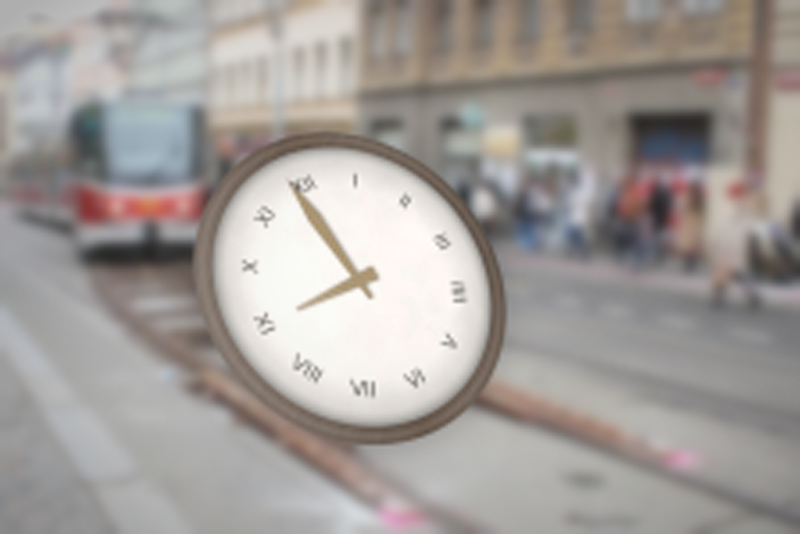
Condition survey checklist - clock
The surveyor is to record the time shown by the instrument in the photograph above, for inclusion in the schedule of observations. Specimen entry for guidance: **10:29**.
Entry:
**8:59**
